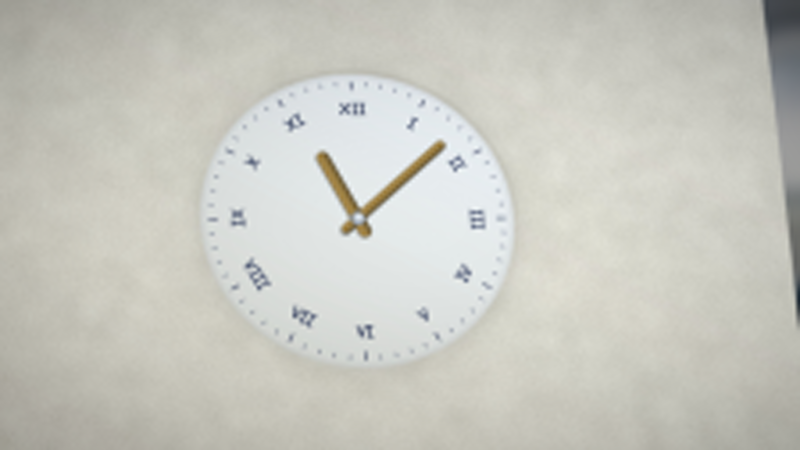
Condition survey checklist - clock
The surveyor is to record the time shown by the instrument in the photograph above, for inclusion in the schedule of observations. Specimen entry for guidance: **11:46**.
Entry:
**11:08**
